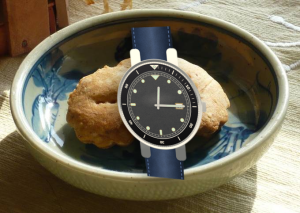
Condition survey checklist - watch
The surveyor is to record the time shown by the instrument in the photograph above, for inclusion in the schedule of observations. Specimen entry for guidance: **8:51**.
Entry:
**12:15**
